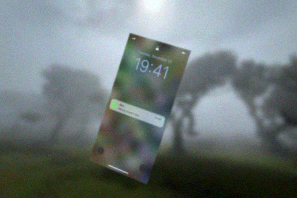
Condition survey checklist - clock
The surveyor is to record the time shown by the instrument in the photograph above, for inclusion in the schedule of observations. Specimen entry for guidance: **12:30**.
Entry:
**19:41**
